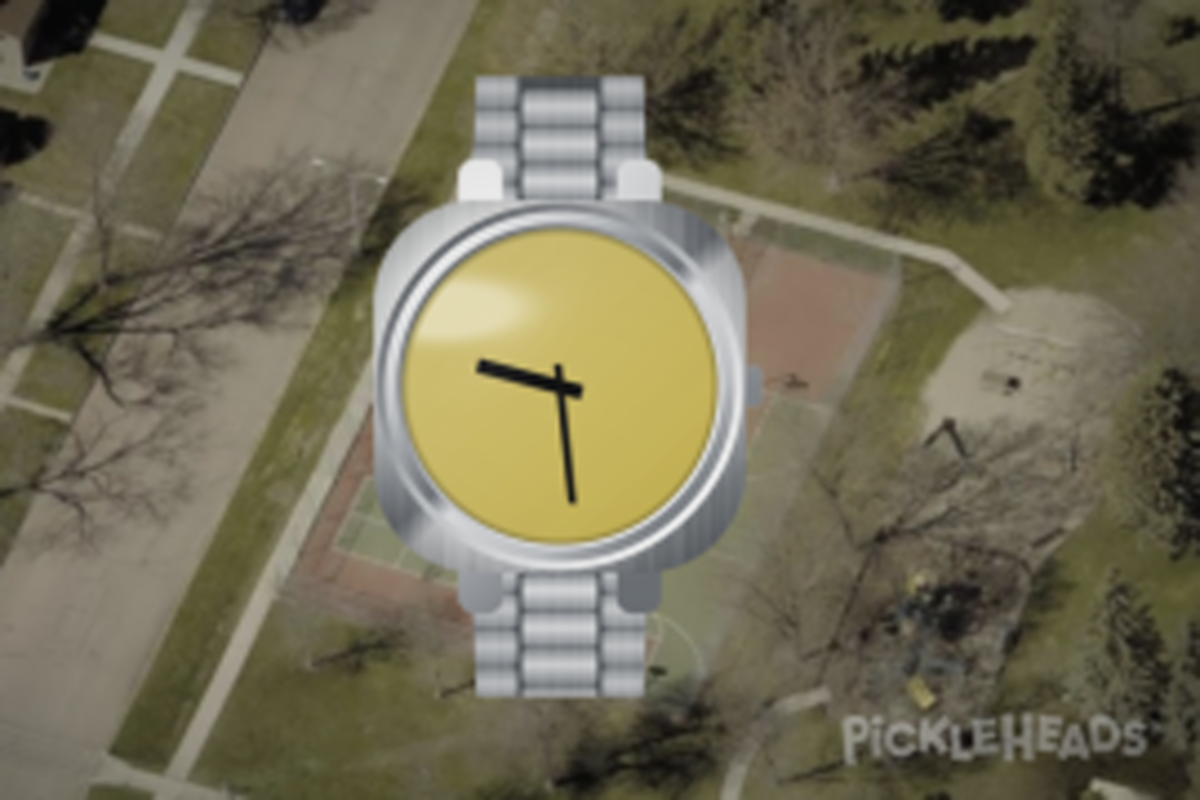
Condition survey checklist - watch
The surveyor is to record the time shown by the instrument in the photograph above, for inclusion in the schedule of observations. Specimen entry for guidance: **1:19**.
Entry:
**9:29**
